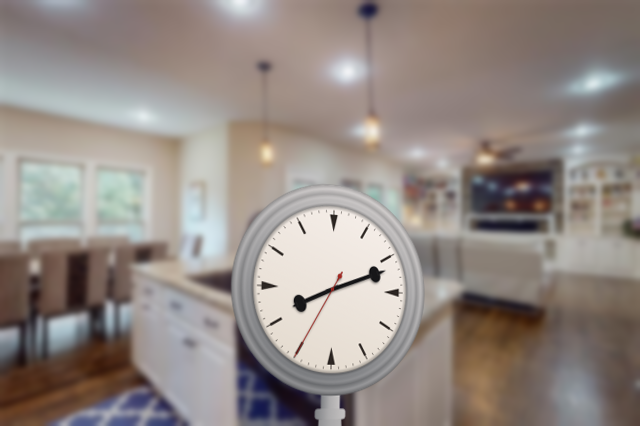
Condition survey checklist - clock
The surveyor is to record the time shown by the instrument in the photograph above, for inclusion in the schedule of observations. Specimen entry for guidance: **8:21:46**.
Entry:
**8:11:35**
